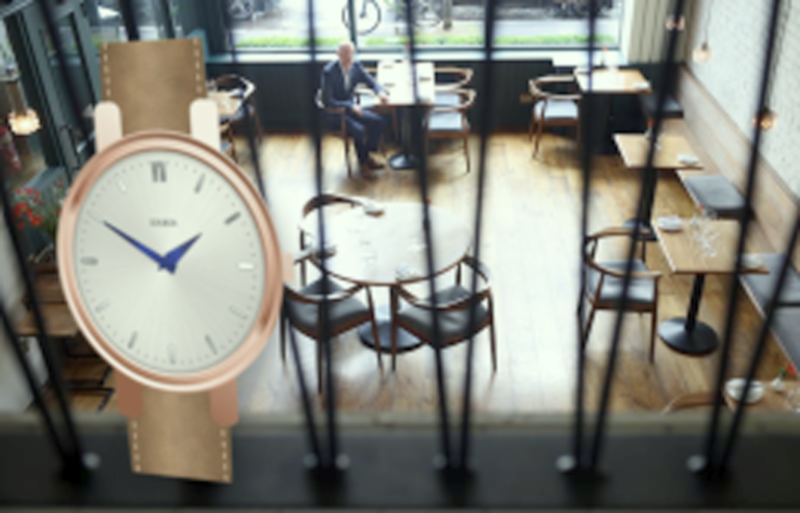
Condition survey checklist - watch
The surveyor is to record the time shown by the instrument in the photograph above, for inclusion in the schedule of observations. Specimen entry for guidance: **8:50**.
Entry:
**1:50**
